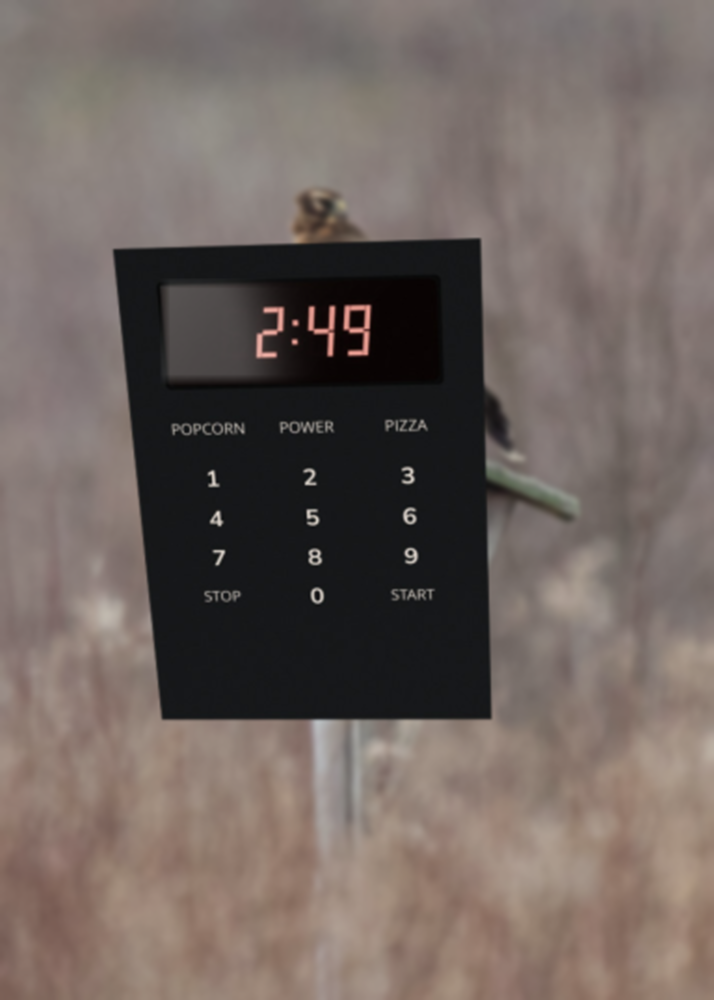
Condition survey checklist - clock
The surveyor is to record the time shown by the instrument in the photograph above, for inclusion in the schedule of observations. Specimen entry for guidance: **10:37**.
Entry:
**2:49**
